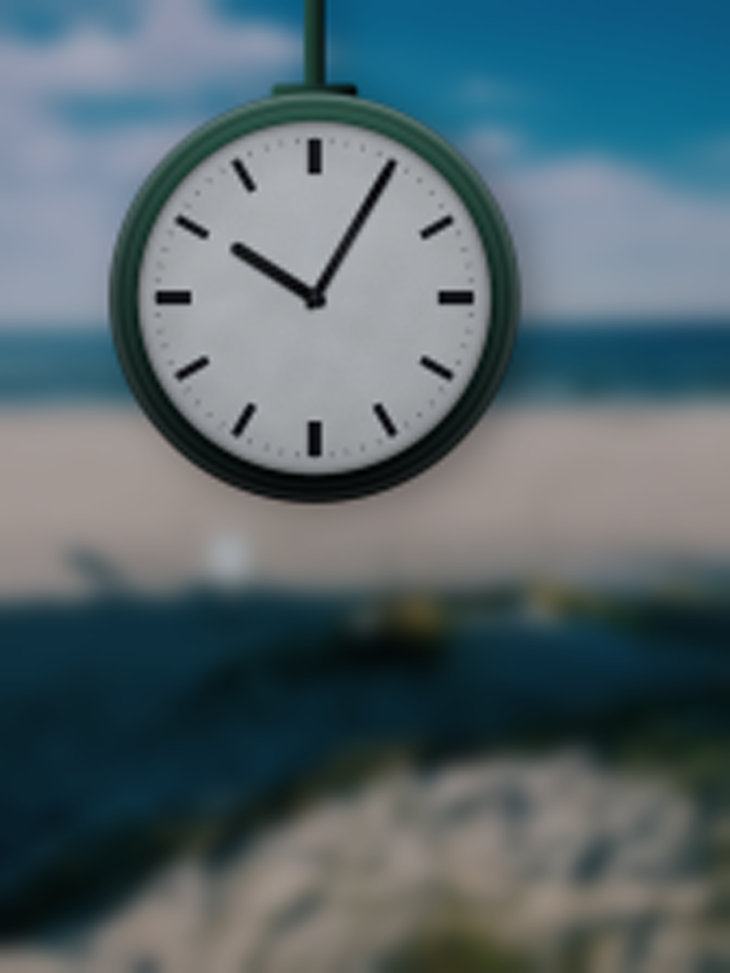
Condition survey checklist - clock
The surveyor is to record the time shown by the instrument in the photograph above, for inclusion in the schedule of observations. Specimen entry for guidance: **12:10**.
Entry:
**10:05**
